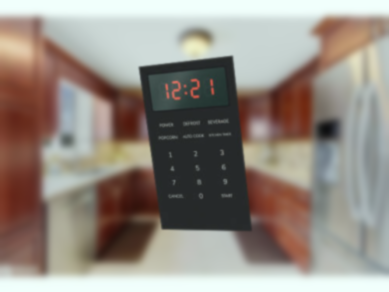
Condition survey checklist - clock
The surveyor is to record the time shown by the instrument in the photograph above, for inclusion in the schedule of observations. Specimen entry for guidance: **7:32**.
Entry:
**12:21**
